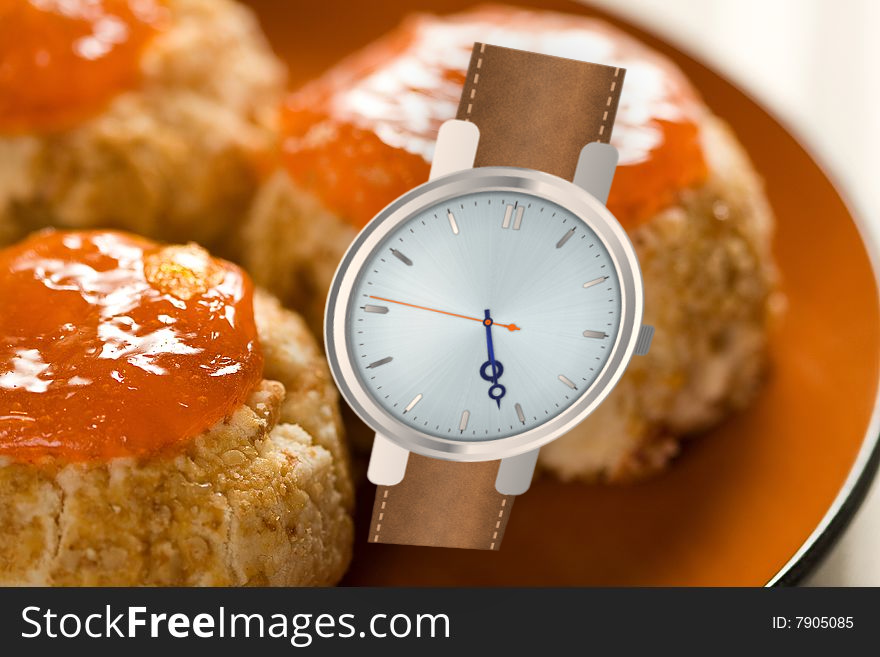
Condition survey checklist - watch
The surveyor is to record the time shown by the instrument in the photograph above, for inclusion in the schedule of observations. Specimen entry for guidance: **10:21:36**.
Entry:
**5:26:46**
